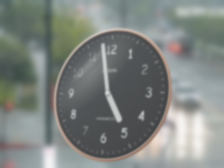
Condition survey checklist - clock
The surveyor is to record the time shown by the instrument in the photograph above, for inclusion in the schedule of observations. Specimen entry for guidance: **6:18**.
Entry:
**4:58**
